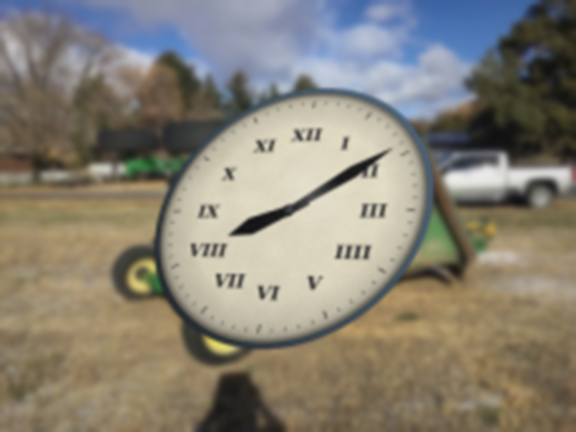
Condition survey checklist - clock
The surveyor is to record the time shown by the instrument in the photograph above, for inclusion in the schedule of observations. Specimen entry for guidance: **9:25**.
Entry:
**8:09**
